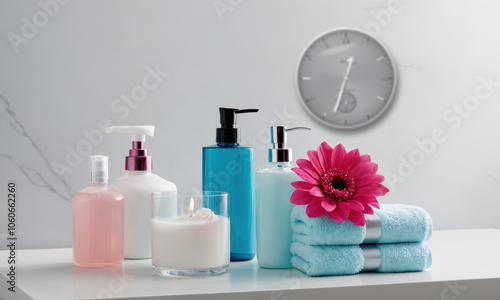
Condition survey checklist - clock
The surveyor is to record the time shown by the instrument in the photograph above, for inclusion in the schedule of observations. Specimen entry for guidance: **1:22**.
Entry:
**12:33**
